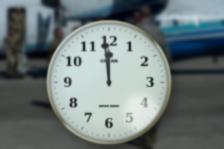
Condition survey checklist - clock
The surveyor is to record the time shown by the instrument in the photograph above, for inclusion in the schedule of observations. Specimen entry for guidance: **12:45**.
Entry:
**11:59**
